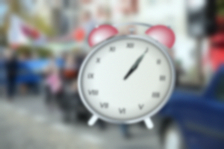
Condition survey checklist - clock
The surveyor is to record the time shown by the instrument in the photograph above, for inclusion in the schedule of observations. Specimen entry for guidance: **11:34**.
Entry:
**1:05**
